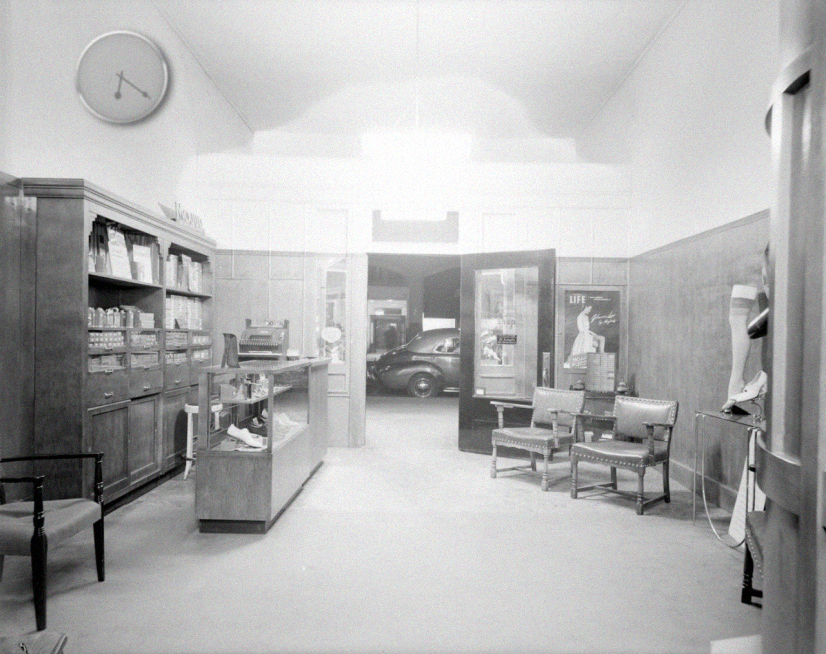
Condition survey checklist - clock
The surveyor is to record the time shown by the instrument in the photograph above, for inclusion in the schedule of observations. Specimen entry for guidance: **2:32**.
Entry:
**6:21**
